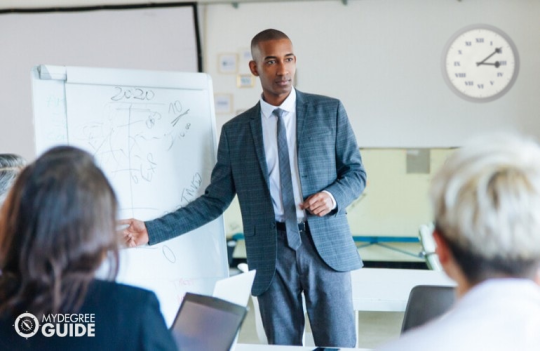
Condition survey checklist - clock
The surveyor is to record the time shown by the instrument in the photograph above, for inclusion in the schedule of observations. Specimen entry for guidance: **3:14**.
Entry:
**3:09**
